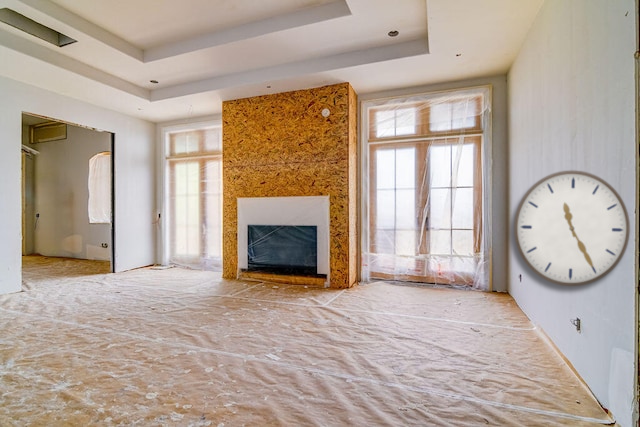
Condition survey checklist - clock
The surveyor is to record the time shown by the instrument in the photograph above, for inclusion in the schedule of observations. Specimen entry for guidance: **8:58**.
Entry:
**11:25**
